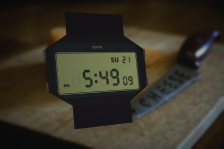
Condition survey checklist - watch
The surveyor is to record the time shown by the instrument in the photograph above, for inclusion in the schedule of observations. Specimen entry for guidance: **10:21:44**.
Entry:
**5:49:09**
